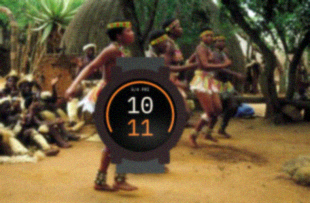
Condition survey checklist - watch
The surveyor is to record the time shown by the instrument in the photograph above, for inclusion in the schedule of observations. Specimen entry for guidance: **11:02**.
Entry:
**10:11**
